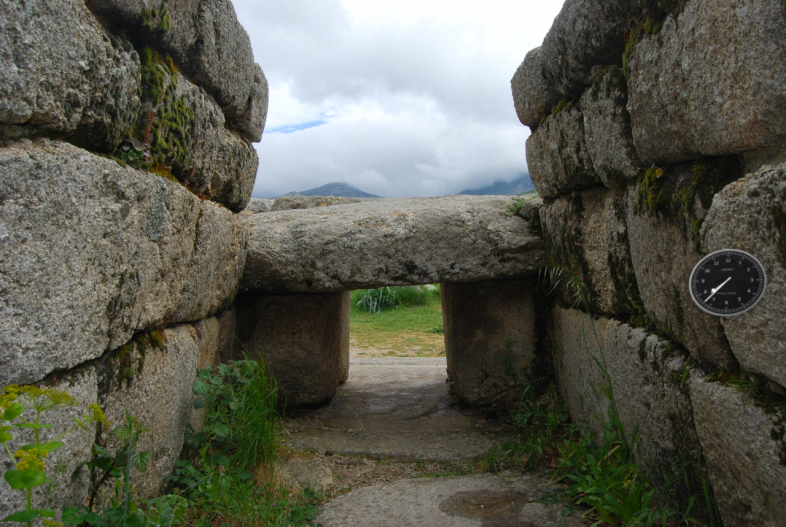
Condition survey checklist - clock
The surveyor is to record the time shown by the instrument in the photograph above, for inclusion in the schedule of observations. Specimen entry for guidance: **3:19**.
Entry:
**7:37**
